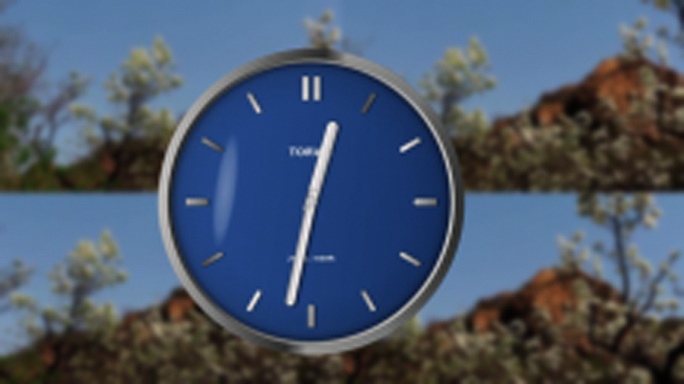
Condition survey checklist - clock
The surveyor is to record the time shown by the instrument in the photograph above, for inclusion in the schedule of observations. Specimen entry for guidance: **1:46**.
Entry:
**12:32**
